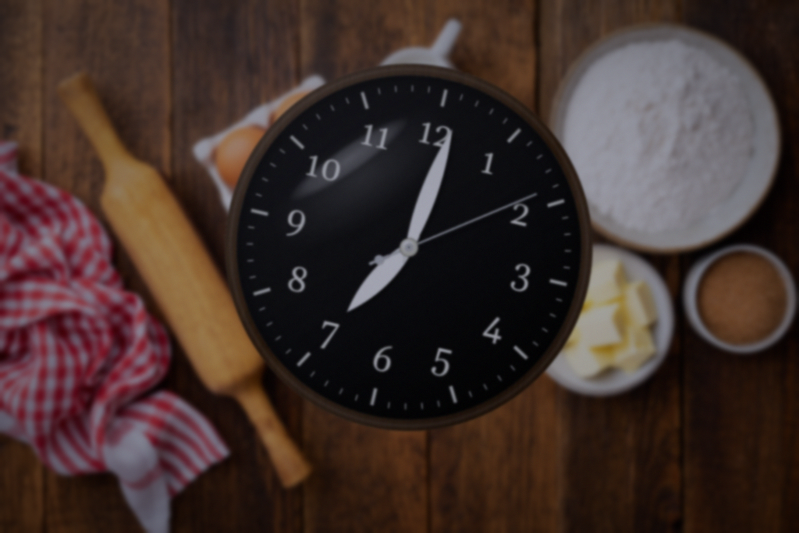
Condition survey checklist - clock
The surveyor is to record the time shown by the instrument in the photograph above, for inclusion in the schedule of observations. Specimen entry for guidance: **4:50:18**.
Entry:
**7:01:09**
